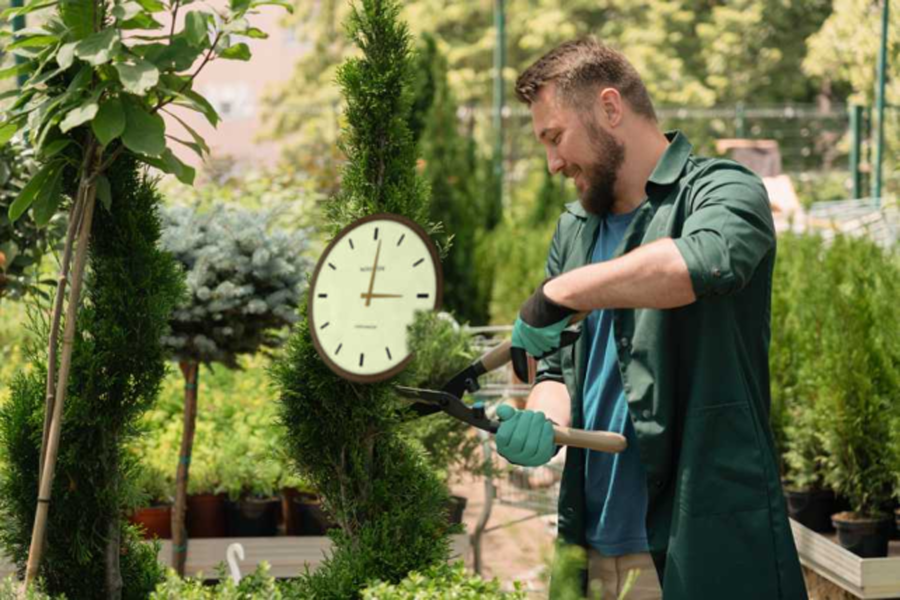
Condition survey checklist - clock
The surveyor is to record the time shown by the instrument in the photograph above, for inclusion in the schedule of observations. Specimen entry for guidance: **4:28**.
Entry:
**3:01**
